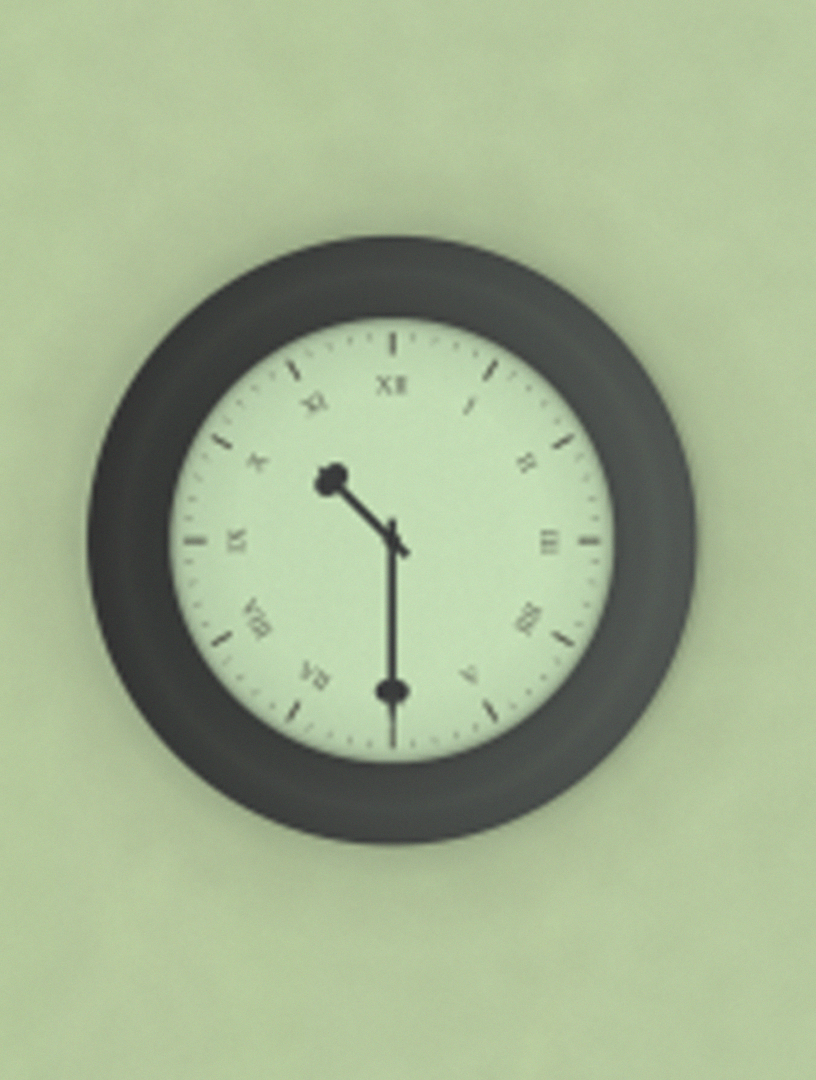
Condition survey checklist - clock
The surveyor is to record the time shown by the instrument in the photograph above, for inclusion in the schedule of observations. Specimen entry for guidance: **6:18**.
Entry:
**10:30**
